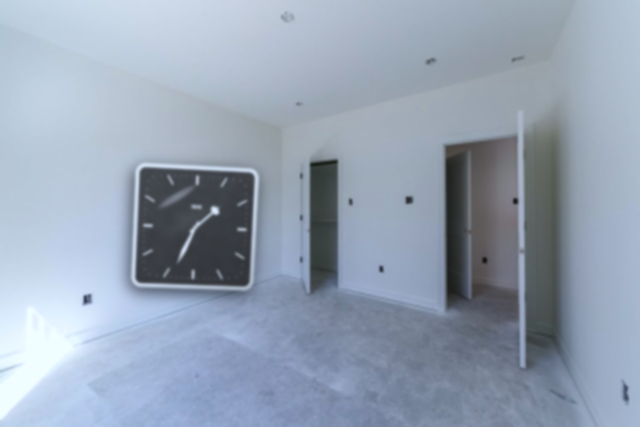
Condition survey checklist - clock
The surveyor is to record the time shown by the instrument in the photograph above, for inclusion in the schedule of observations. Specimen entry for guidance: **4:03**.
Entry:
**1:34**
